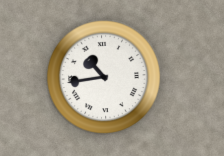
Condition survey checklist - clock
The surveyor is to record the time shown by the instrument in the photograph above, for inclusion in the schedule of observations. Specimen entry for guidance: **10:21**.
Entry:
**10:44**
